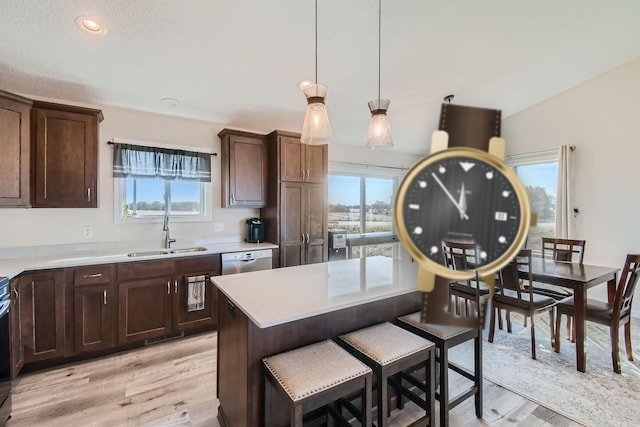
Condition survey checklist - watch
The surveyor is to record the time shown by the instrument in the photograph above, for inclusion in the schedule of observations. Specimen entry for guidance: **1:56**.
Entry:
**11:53**
